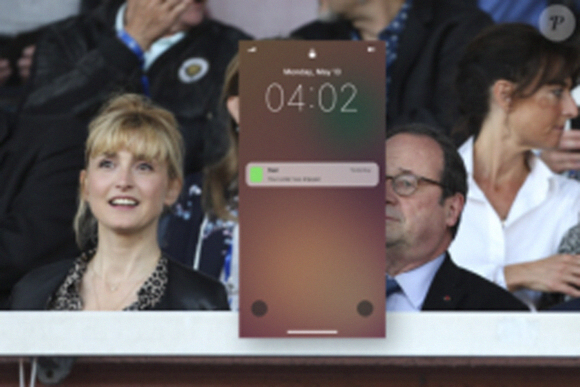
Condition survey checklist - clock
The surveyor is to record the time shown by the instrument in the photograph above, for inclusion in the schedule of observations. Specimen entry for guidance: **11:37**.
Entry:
**4:02**
